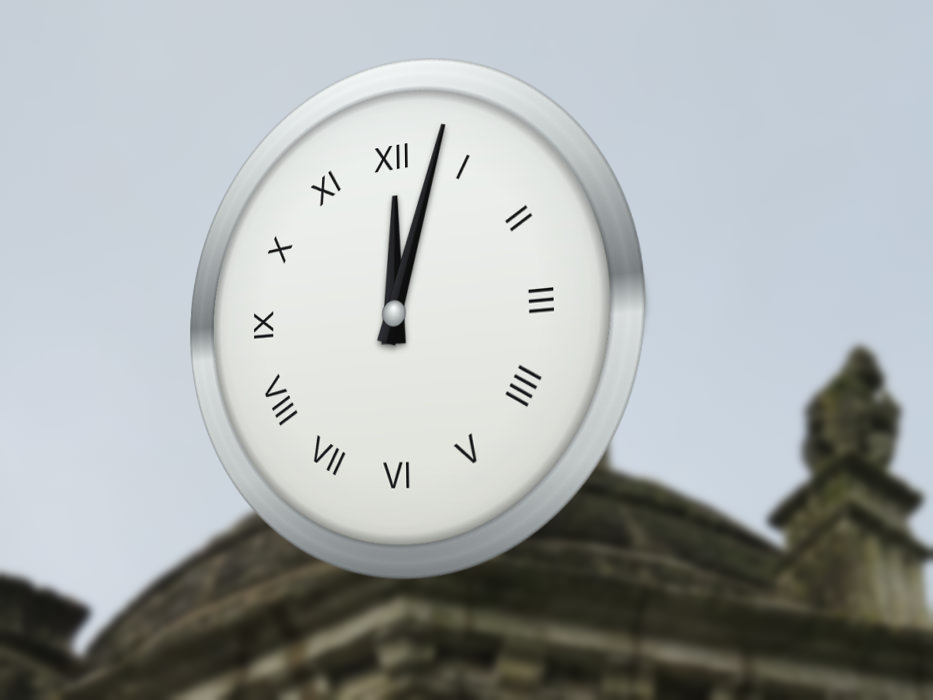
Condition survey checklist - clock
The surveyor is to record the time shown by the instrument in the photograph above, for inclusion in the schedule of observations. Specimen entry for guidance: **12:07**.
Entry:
**12:03**
